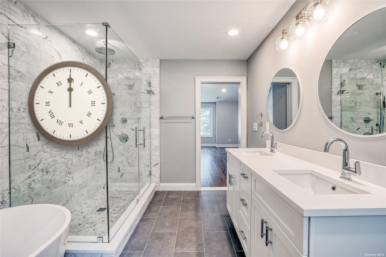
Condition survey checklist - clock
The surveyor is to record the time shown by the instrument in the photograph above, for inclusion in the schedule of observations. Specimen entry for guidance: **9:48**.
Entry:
**12:00**
